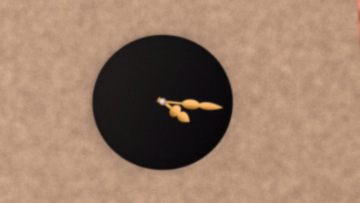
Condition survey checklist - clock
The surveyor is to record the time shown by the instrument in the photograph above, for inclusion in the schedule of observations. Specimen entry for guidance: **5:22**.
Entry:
**4:16**
